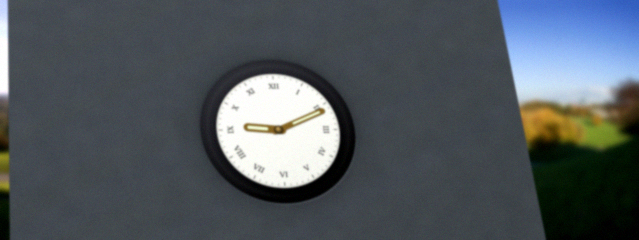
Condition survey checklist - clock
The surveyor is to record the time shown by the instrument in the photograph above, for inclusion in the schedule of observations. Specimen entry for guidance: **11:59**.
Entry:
**9:11**
